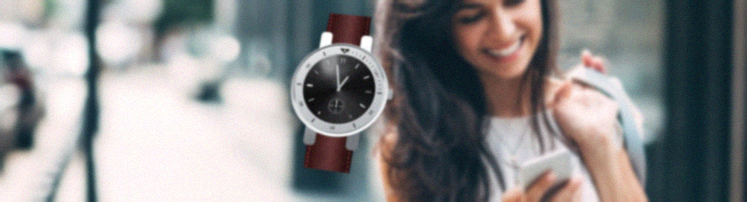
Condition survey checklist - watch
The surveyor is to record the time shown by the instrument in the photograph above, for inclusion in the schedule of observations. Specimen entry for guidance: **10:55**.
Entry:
**12:58**
